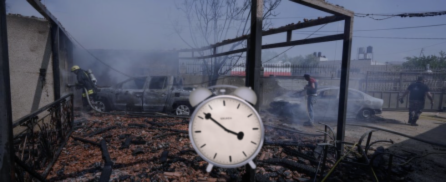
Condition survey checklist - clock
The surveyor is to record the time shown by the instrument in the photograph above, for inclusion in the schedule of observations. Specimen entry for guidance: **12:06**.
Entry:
**3:52**
